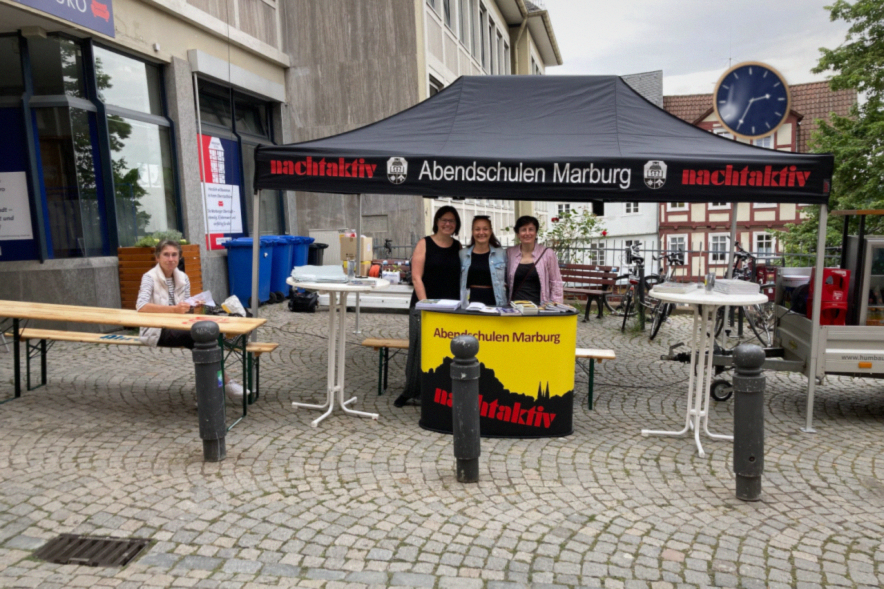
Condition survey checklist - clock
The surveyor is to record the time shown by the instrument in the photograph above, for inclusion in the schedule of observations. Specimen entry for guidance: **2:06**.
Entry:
**2:35**
